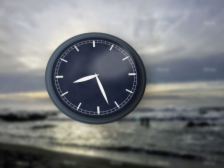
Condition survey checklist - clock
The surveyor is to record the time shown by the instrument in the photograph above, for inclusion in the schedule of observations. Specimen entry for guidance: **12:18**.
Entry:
**8:27**
